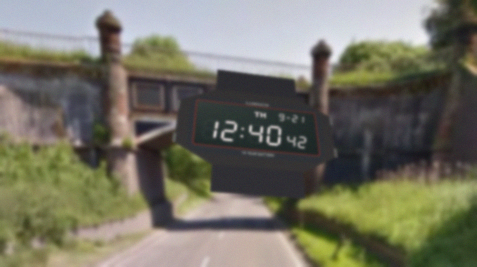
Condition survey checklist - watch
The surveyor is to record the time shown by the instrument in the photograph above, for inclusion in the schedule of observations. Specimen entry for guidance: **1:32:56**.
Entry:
**12:40:42**
